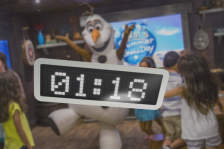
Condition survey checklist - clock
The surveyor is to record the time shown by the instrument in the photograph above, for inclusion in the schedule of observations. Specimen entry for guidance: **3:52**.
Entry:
**1:18**
